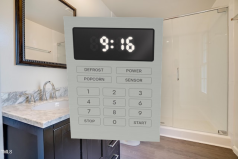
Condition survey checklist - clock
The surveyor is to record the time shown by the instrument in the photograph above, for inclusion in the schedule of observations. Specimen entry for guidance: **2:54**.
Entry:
**9:16**
